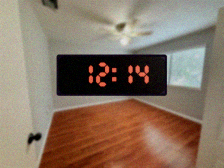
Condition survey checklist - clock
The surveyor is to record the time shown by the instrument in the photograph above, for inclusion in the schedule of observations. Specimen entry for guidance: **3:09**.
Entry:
**12:14**
